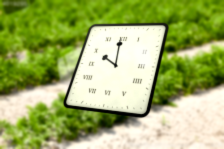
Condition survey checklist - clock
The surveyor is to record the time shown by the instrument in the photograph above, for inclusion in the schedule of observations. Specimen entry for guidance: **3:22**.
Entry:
**9:59**
